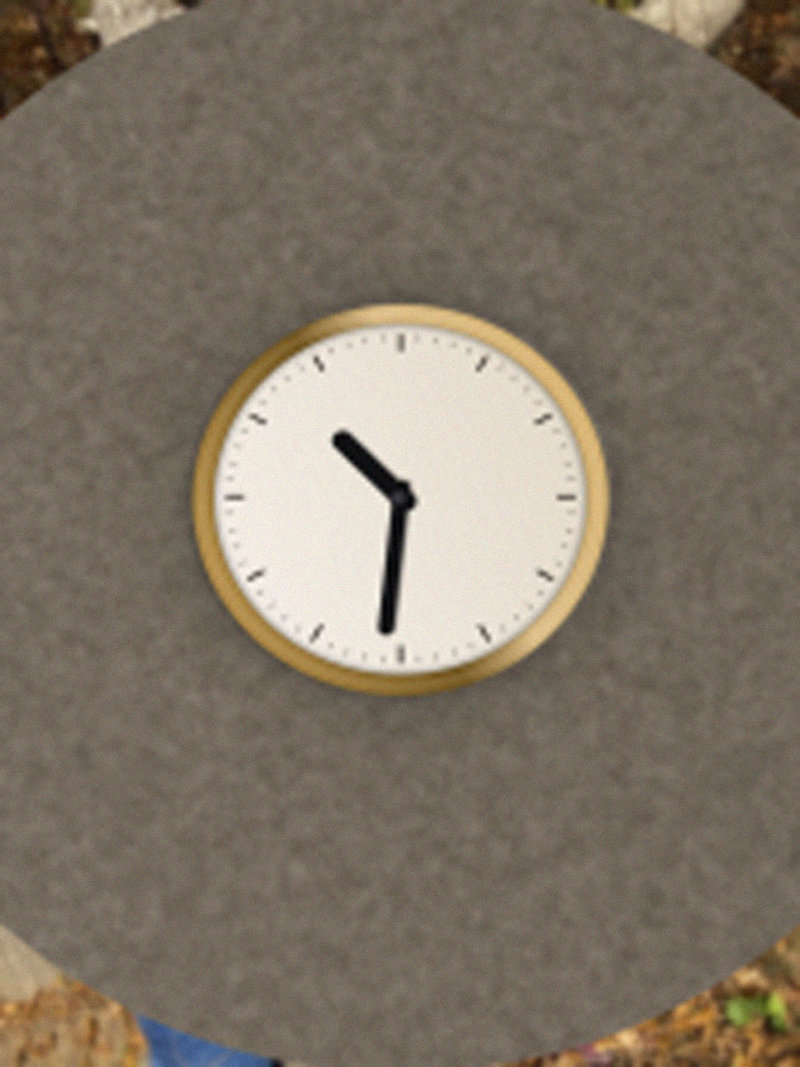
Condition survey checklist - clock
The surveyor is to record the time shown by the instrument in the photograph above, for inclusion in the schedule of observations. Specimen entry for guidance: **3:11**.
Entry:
**10:31**
